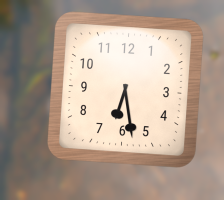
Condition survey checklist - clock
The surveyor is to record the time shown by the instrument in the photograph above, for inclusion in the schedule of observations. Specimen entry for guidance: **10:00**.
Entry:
**6:28**
